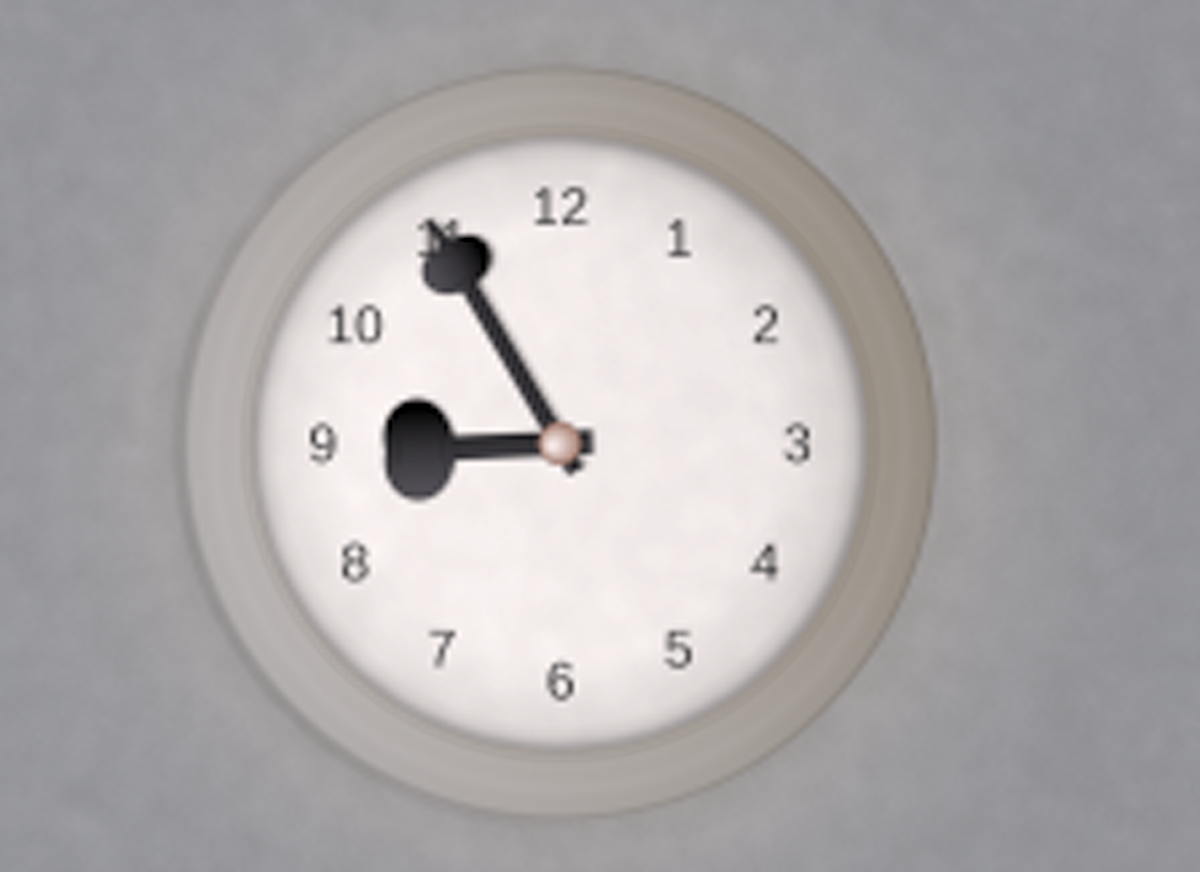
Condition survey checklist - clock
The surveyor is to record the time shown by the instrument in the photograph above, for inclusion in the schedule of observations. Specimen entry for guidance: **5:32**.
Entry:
**8:55**
